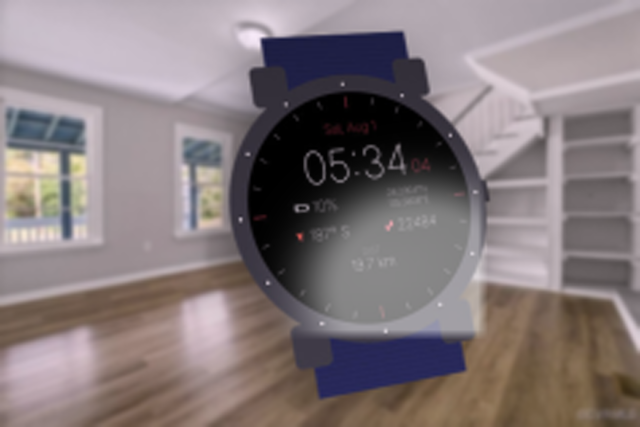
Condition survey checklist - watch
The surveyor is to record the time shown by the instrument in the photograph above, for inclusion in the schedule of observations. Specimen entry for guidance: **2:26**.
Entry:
**5:34**
